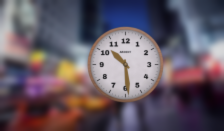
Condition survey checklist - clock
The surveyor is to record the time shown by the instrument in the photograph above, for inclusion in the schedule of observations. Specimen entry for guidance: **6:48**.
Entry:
**10:29**
